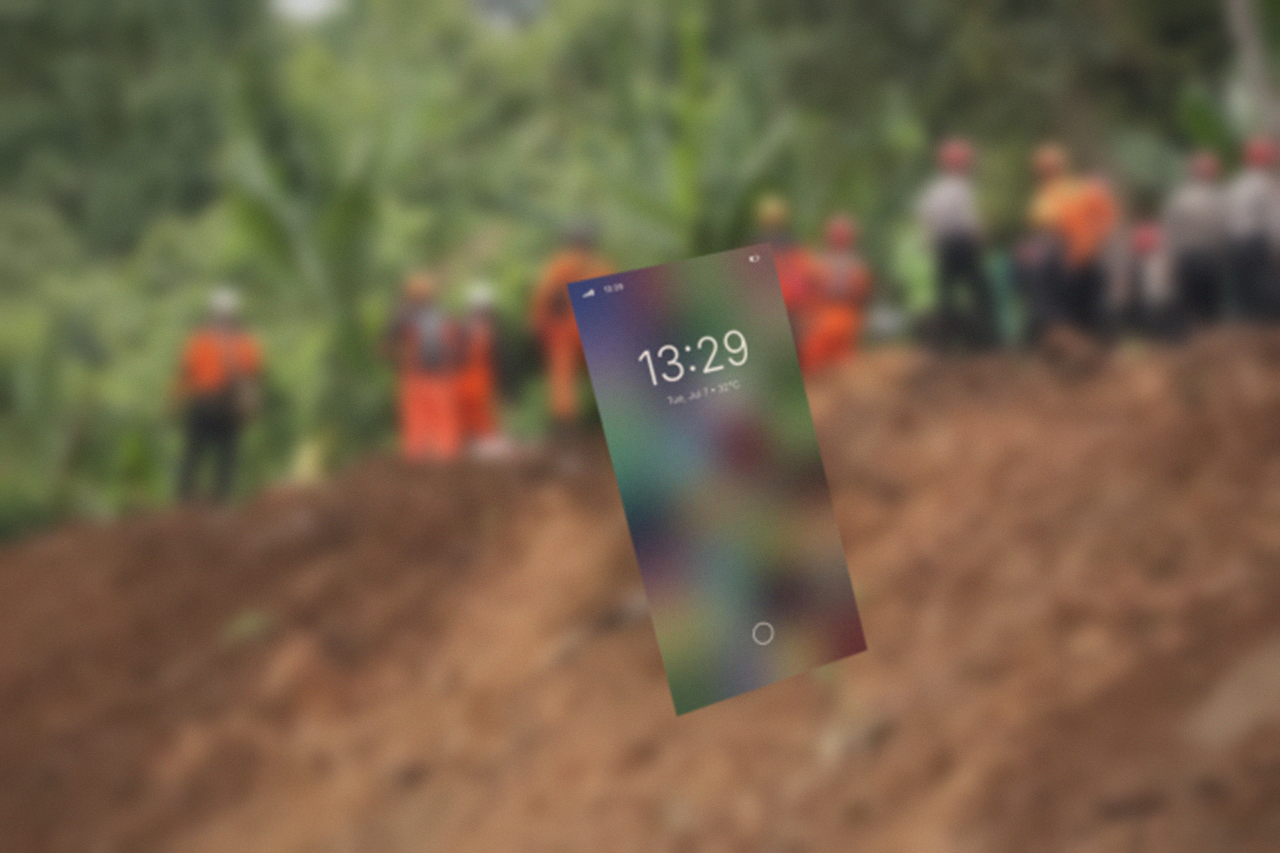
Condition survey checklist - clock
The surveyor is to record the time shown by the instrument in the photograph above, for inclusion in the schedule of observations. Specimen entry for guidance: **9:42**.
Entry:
**13:29**
